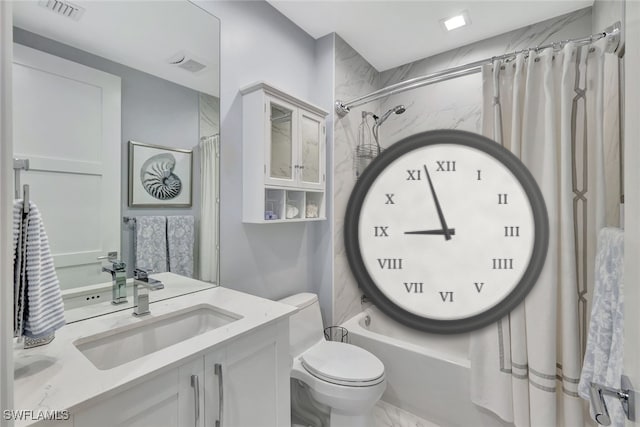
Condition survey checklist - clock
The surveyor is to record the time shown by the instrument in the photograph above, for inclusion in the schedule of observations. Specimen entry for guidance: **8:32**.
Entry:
**8:57**
